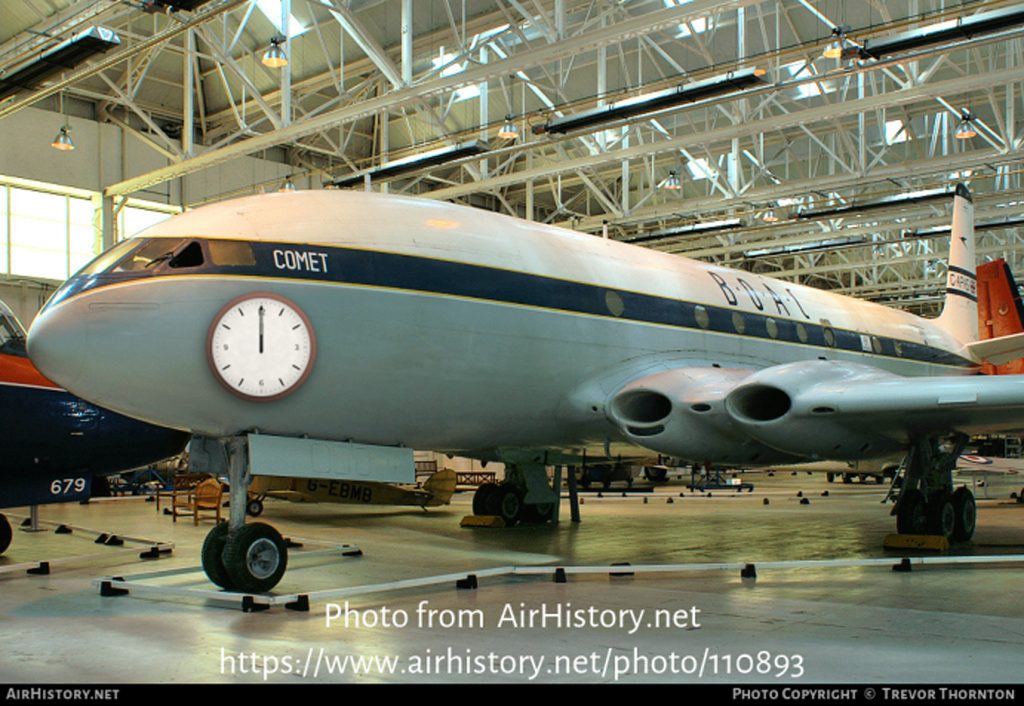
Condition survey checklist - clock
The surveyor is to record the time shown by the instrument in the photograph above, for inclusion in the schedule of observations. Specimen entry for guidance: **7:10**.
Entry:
**12:00**
